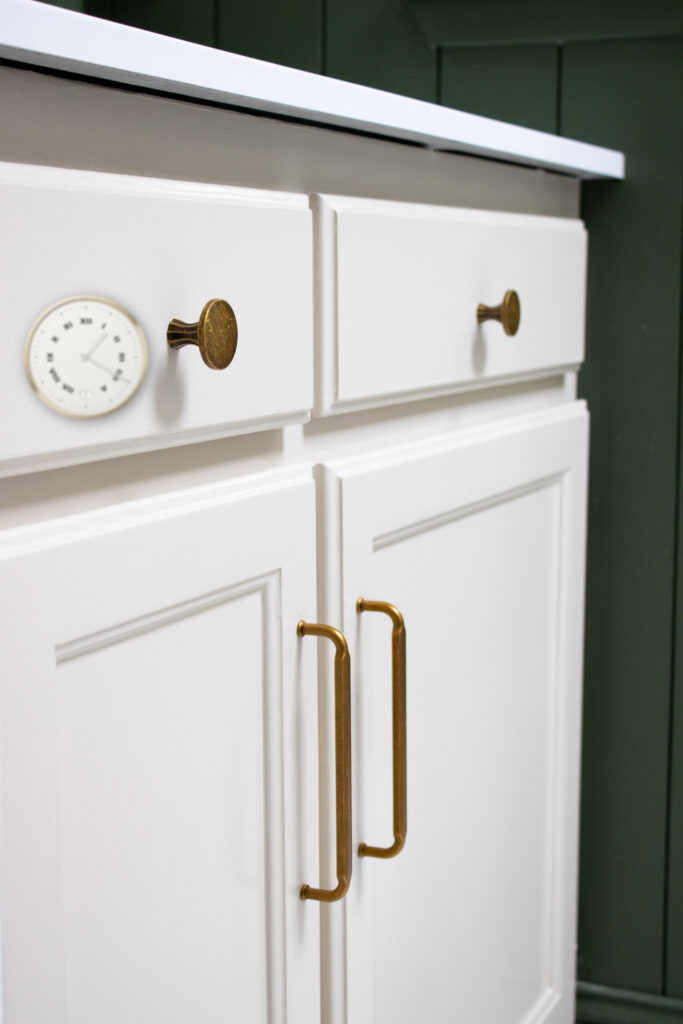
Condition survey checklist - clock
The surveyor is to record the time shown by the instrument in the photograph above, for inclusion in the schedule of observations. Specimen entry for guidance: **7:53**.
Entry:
**1:20**
